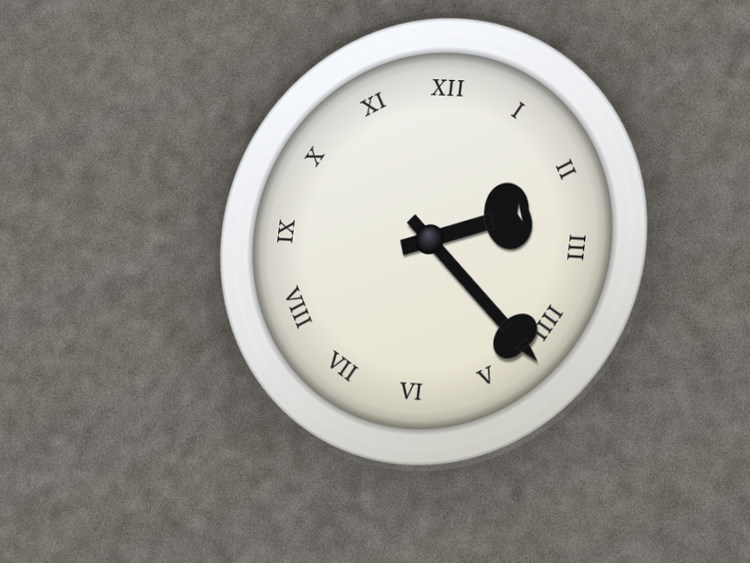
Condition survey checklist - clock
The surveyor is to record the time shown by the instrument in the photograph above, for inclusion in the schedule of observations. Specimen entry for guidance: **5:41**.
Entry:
**2:22**
